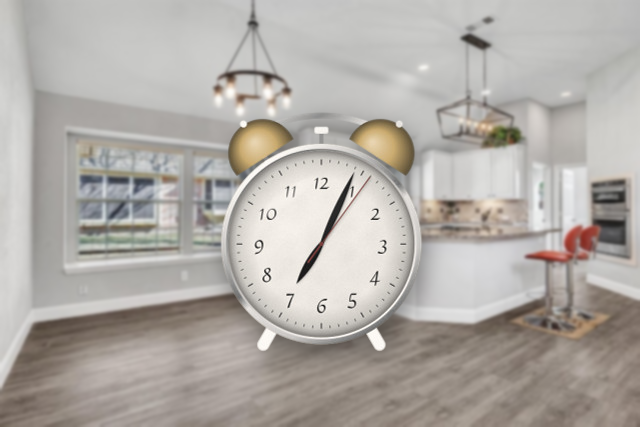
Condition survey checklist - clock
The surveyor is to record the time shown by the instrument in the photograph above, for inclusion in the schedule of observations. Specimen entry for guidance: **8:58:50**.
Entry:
**7:04:06**
